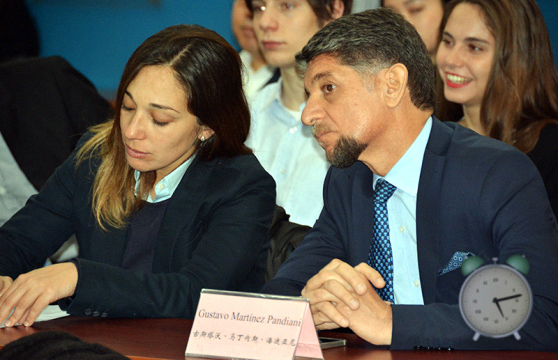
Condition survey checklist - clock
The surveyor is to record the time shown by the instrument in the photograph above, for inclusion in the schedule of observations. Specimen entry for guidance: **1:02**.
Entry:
**5:13**
